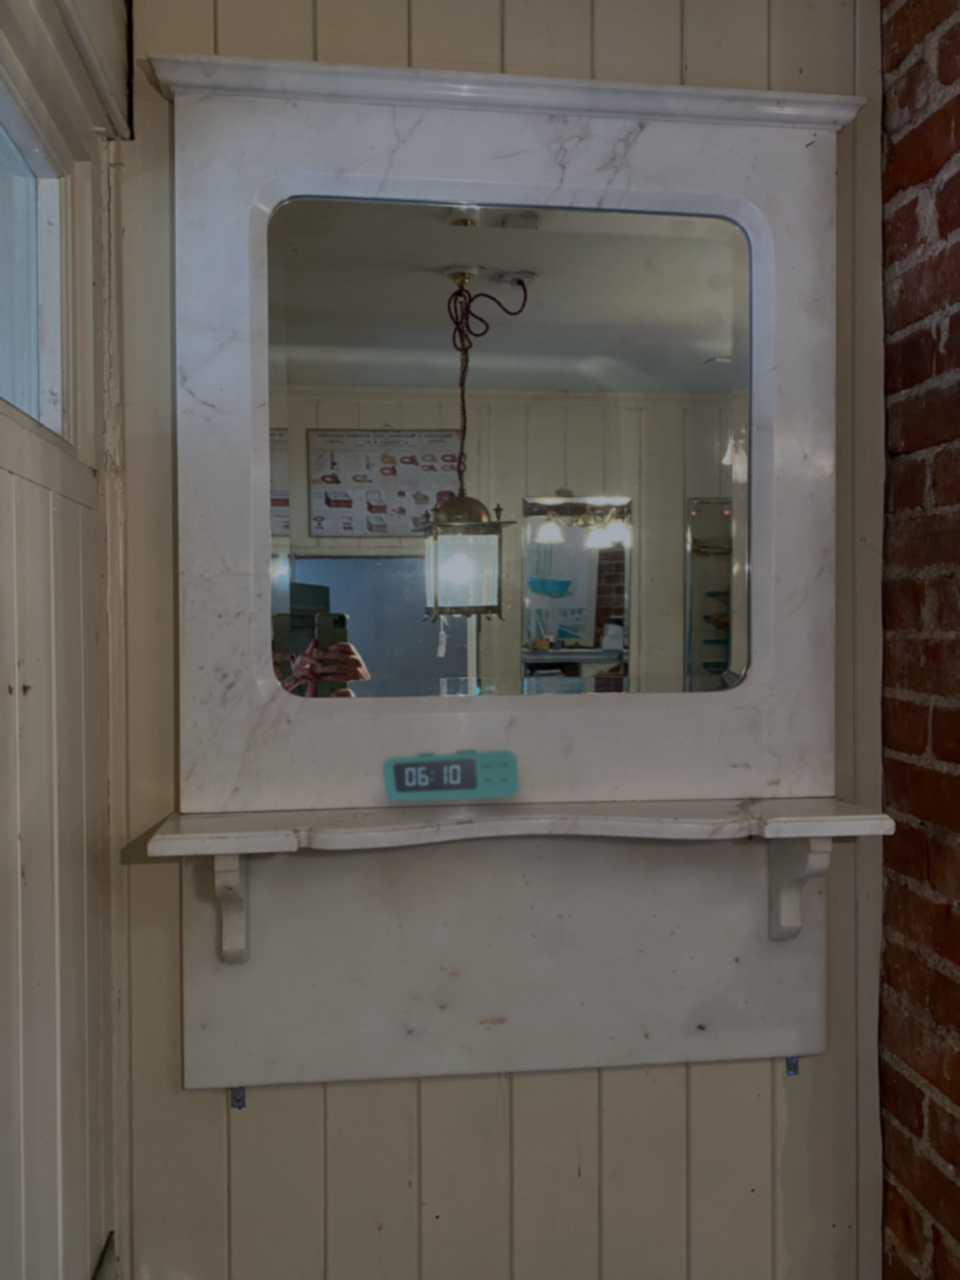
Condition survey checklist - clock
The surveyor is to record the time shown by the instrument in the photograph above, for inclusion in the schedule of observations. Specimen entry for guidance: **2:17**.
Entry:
**6:10**
